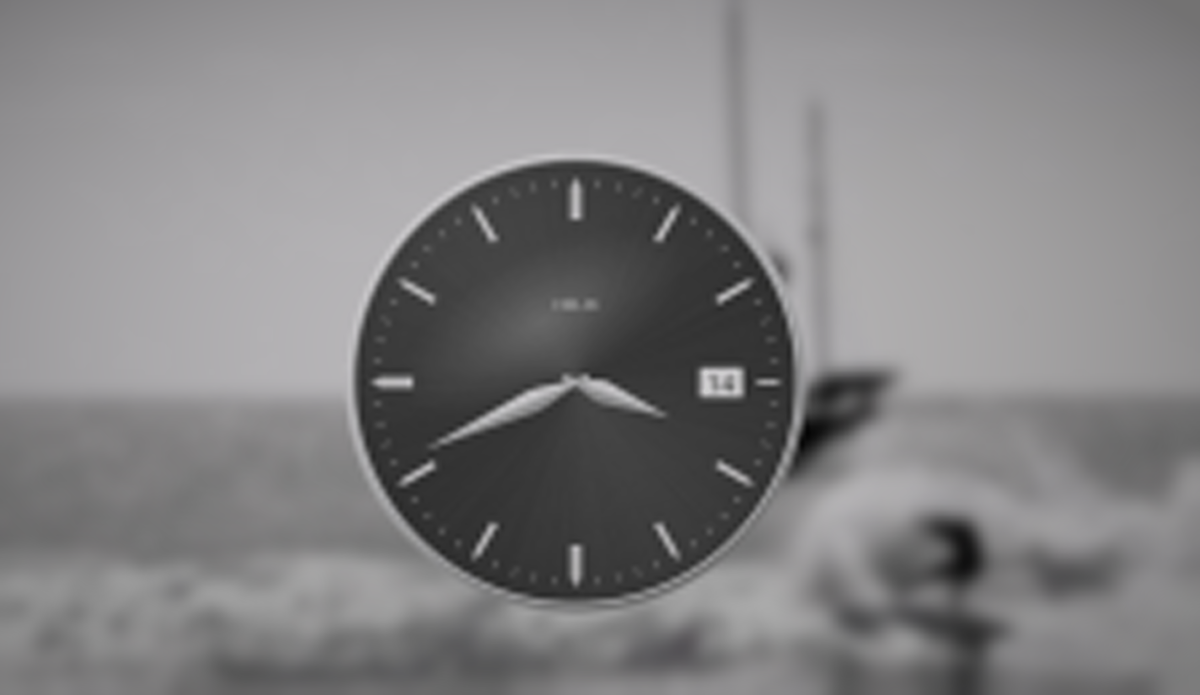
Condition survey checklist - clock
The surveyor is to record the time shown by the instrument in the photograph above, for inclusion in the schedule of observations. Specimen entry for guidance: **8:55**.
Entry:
**3:41**
